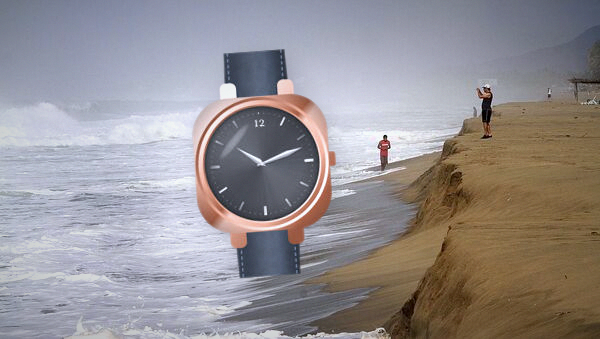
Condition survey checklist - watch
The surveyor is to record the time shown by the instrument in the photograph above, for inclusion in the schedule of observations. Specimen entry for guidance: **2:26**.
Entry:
**10:12**
